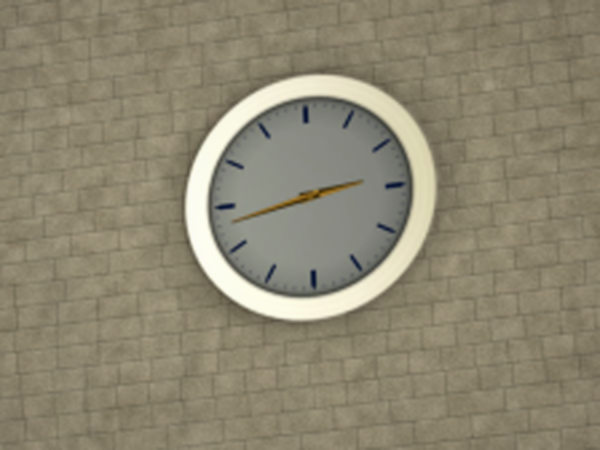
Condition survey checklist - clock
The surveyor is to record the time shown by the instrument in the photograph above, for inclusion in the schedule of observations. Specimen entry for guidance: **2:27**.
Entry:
**2:43**
